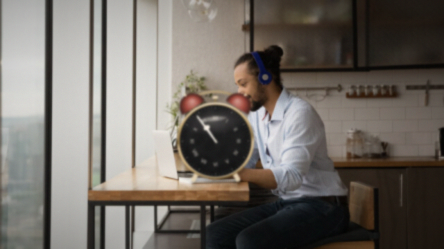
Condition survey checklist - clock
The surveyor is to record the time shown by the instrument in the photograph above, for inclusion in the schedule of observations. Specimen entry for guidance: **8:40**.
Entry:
**10:54**
